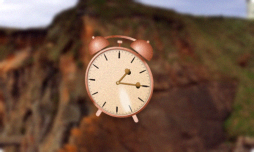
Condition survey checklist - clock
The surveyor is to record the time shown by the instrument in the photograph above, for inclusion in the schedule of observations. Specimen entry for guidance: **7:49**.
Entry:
**1:15**
